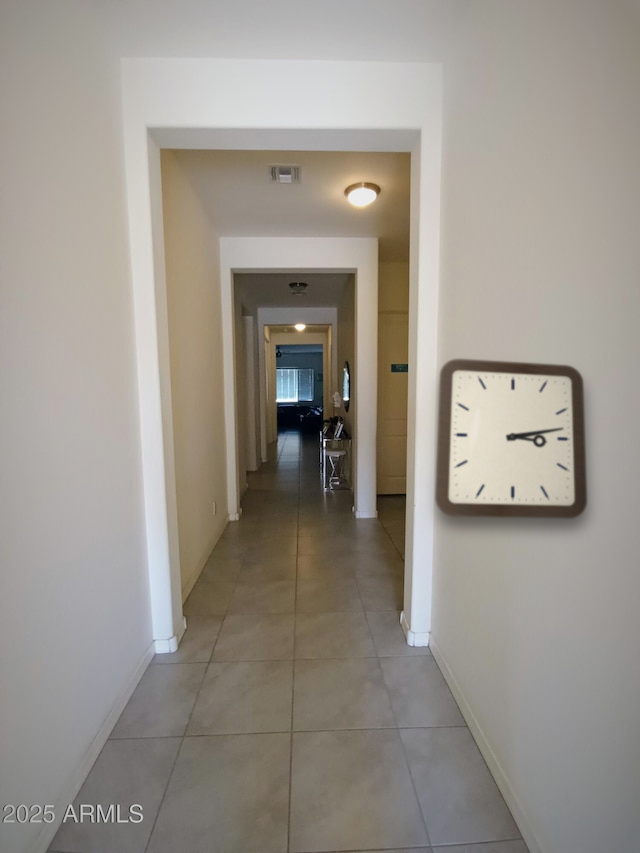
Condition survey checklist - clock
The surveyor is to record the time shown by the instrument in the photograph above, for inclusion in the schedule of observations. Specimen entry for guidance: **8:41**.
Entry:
**3:13**
